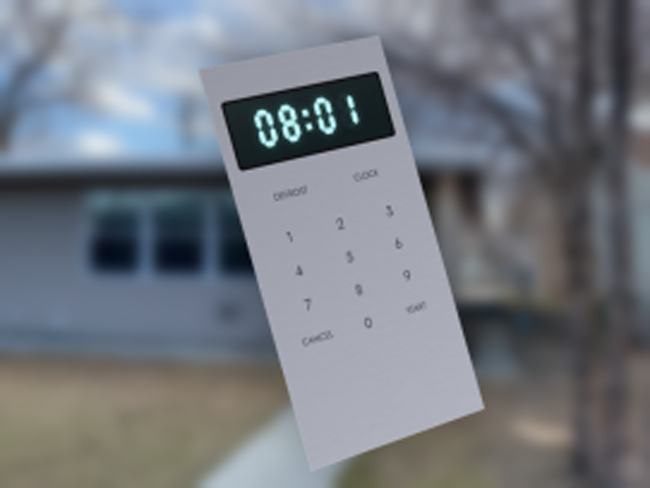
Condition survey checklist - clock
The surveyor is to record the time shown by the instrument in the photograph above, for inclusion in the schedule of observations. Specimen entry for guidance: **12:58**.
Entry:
**8:01**
